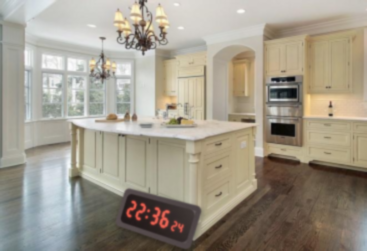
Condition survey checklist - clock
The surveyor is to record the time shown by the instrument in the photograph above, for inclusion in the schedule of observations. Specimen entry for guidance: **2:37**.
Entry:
**22:36**
